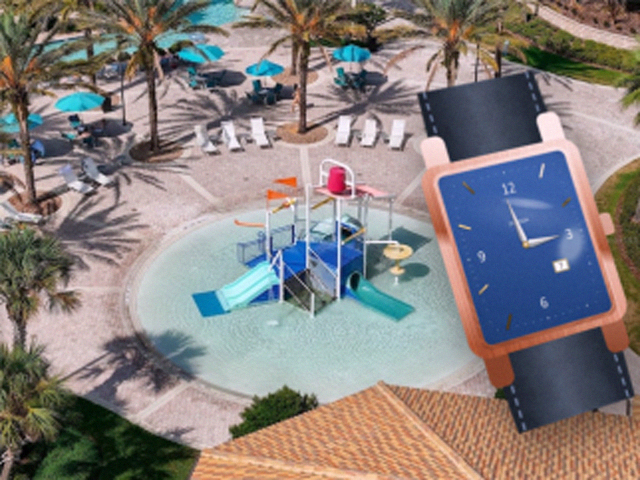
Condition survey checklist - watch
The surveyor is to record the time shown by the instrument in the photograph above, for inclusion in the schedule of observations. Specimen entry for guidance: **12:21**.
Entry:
**2:59**
